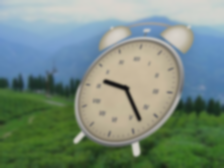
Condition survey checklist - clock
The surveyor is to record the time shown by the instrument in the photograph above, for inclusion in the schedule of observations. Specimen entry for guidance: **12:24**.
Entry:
**9:23**
